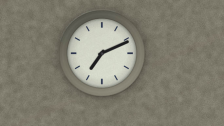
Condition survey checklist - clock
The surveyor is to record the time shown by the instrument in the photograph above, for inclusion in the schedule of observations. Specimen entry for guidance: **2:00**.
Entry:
**7:11**
